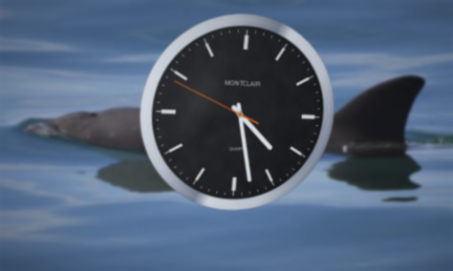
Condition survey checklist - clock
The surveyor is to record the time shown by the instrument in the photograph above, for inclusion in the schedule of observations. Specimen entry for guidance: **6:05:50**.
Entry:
**4:27:49**
